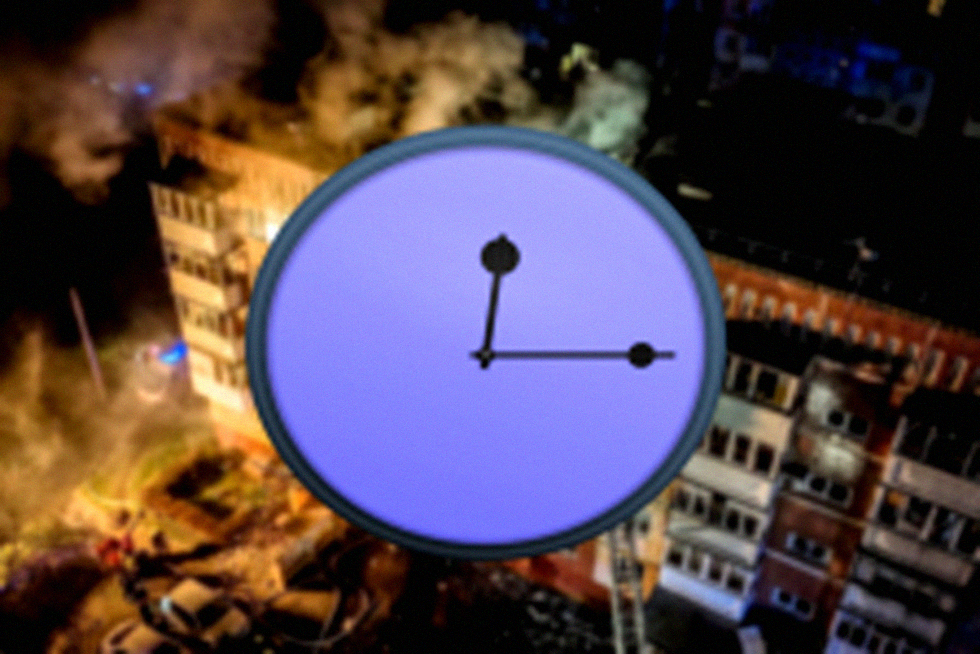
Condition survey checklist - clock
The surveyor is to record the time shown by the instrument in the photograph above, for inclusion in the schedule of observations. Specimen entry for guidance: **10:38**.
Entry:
**12:15**
